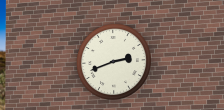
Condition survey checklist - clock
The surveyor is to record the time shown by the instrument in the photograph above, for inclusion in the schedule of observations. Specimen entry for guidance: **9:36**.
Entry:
**2:42**
